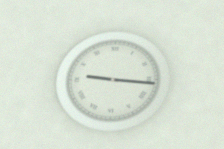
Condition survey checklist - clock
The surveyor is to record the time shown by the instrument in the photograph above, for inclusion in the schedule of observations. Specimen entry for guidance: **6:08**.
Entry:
**9:16**
